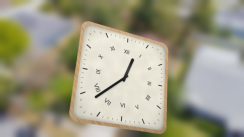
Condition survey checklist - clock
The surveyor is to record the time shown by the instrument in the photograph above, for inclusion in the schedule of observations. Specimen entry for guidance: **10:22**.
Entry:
**12:38**
